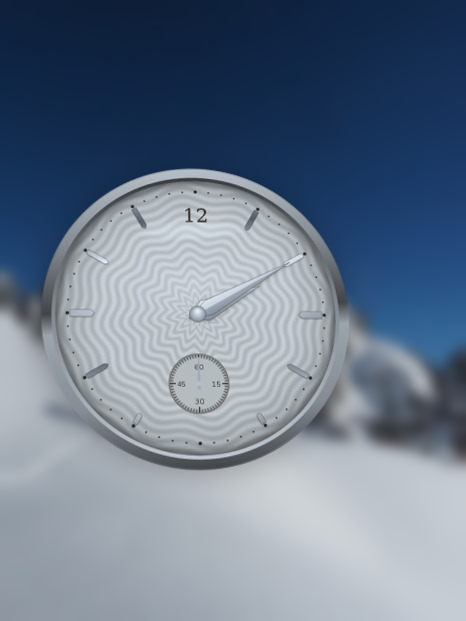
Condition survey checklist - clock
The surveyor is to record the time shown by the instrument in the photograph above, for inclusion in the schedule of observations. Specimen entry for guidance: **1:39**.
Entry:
**2:10**
